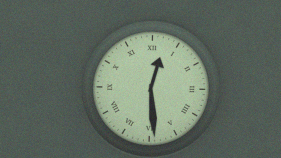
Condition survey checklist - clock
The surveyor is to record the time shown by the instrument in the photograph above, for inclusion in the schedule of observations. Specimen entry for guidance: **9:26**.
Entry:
**12:29**
